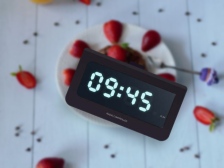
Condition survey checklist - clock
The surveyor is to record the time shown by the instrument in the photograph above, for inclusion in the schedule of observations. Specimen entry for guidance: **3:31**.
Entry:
**9:45**
